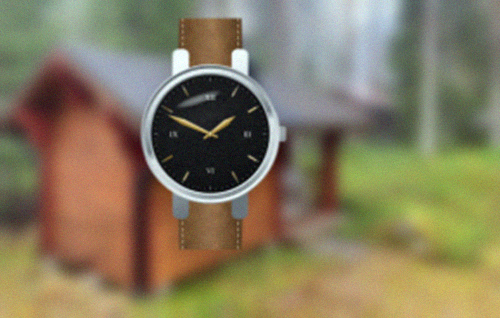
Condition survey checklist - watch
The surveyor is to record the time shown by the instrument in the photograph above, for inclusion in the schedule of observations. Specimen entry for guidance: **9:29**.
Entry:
**1:49**
